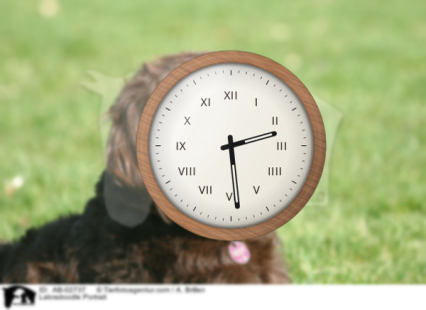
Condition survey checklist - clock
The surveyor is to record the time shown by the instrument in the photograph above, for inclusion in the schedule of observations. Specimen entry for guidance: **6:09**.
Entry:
**2:29**
